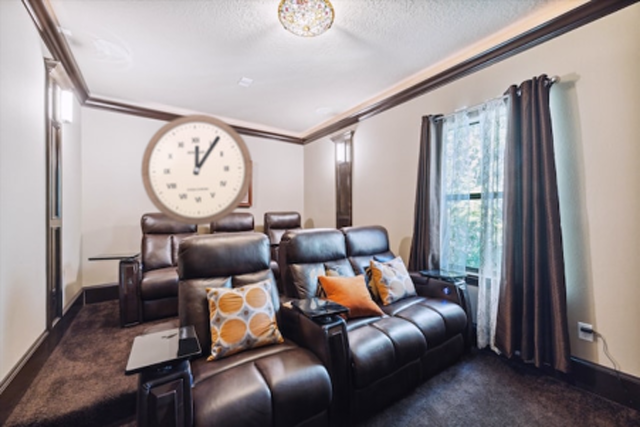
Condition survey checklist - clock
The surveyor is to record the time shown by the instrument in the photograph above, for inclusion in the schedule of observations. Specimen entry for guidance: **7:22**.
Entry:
**12:06**
